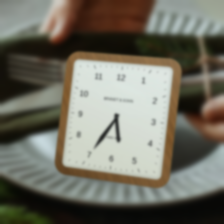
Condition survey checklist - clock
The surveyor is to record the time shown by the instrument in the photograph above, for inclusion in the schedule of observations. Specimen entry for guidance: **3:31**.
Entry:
**5:35**
